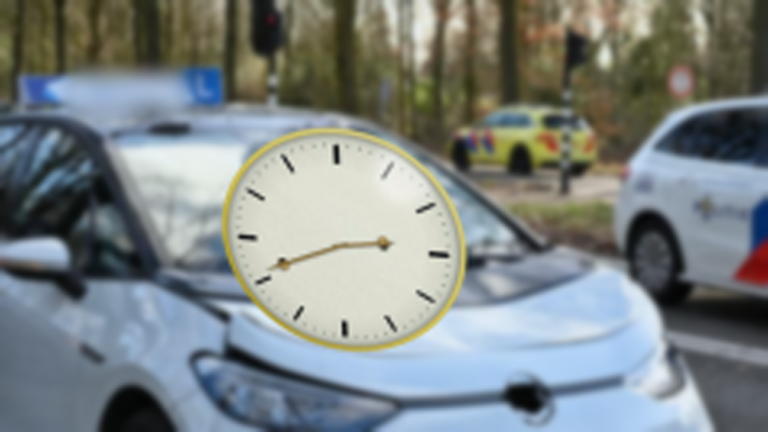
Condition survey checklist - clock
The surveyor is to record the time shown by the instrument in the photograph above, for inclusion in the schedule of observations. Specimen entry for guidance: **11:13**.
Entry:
**2:41**
